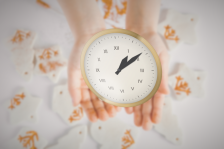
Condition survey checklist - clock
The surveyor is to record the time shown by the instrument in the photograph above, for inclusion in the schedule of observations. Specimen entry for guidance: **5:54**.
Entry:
**1:09**
